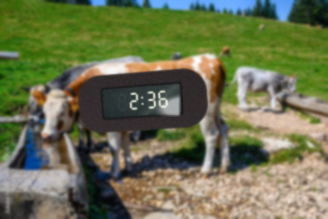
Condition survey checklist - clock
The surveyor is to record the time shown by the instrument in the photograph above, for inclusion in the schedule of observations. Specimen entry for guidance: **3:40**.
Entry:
**2:36**
